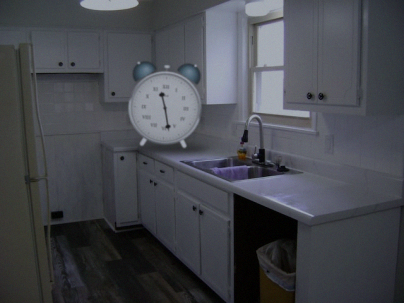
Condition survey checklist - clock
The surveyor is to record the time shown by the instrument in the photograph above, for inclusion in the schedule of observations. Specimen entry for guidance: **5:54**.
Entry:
**11:28**
